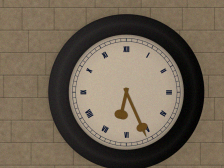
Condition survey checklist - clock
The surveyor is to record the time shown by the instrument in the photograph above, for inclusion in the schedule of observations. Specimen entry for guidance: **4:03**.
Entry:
**6:26**
